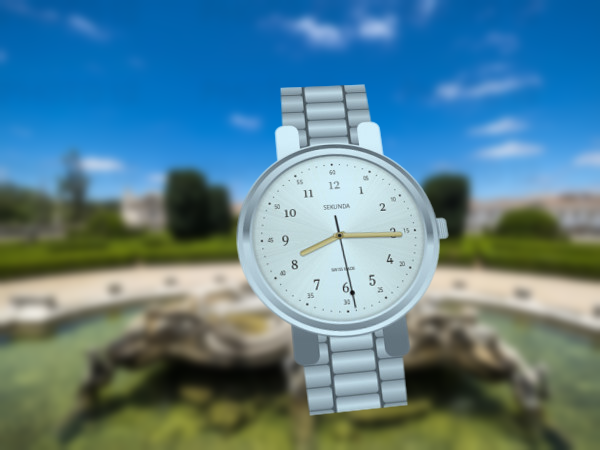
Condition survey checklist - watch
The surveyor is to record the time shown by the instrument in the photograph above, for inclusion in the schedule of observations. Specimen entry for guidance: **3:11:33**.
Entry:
**8:15:29**
